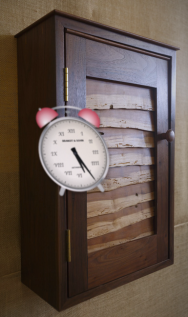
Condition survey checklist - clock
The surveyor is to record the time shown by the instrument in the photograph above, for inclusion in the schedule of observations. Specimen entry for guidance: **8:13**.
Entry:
**5:25**
